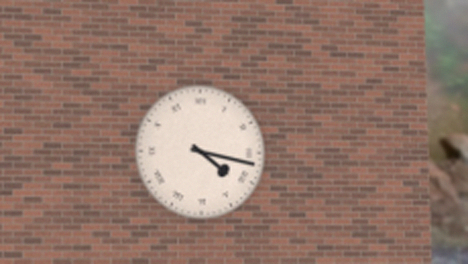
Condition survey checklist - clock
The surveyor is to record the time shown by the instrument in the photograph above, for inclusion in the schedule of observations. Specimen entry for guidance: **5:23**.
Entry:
**4:17**
